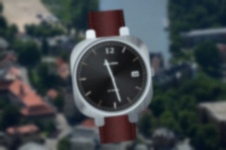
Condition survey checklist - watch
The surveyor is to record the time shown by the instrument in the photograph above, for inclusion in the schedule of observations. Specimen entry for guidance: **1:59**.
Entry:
**11:28**
